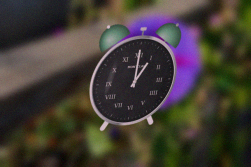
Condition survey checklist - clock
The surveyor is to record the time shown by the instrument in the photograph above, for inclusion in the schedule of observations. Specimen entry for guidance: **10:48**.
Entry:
**1:00**
